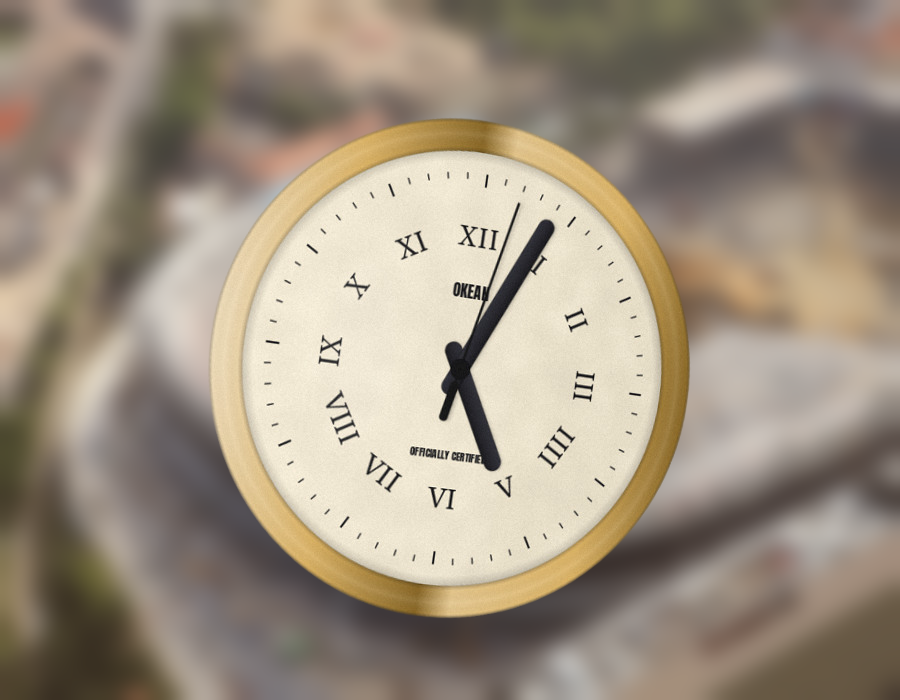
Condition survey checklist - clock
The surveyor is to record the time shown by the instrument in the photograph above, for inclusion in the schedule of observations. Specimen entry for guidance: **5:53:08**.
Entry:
**5:04:02**
